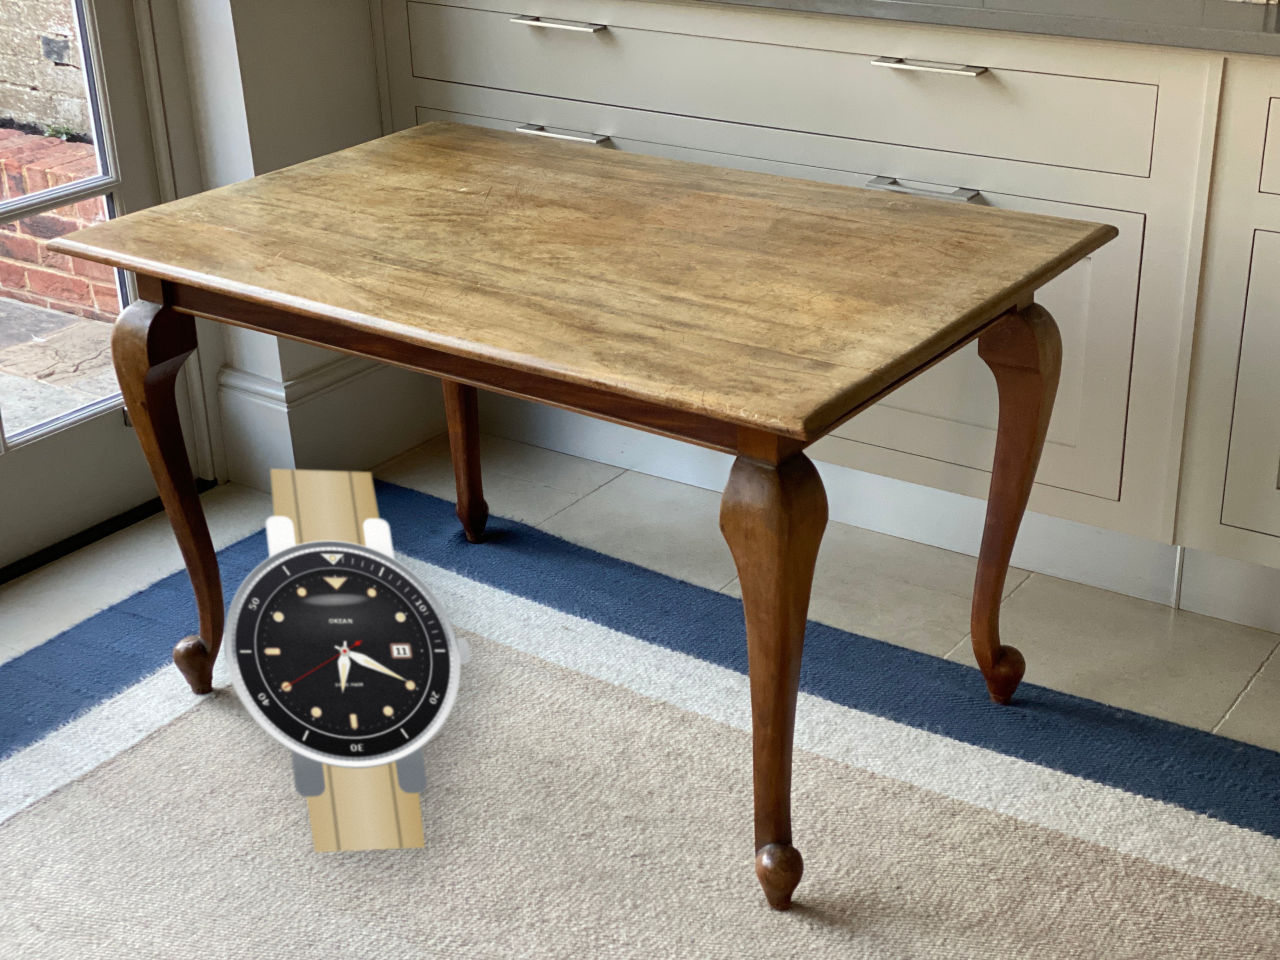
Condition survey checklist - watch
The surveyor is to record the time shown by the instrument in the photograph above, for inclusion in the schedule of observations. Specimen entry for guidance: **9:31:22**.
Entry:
**6:19:40**
